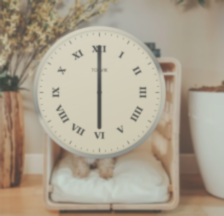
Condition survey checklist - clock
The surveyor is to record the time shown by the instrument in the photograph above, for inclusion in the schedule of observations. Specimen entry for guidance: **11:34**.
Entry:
**6:00**
